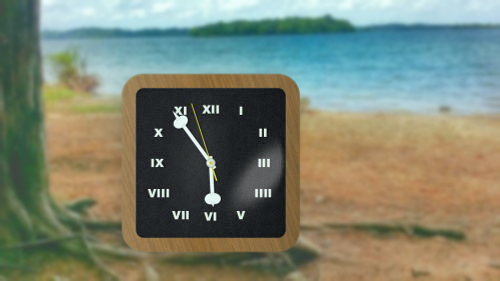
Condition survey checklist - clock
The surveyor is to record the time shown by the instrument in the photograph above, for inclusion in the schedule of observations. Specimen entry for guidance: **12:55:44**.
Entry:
**5:53:57**
